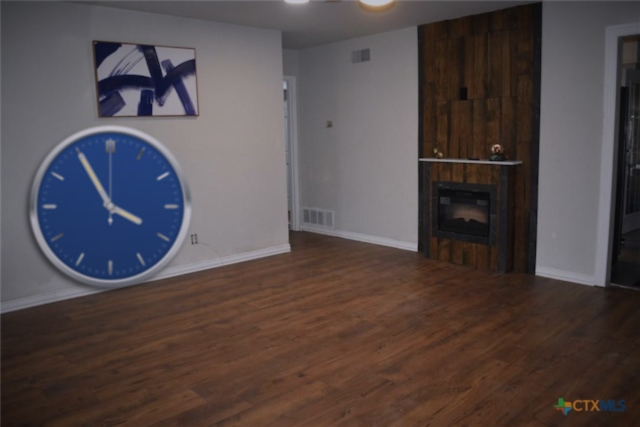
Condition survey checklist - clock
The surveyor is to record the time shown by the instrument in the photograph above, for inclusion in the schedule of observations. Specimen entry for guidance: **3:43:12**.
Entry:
**3:55:00**
